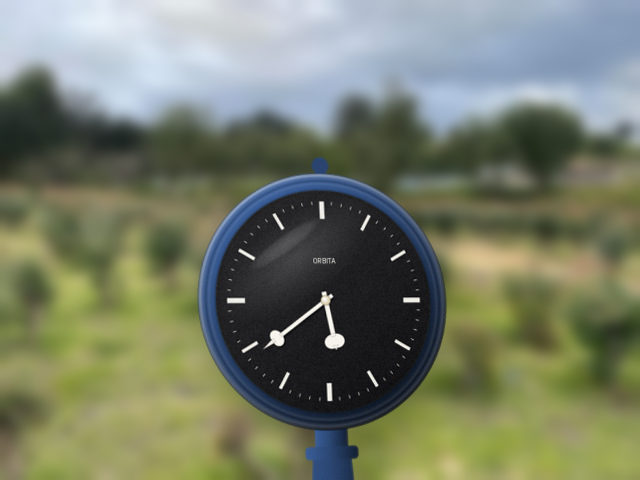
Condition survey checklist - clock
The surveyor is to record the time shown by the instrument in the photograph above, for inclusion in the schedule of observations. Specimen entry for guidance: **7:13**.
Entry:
**5:39**
